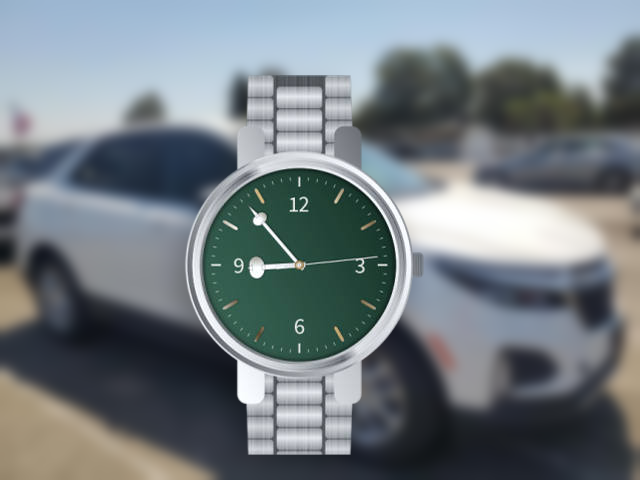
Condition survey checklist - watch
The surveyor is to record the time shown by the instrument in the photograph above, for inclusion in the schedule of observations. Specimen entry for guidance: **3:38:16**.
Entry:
**8:53:14**
